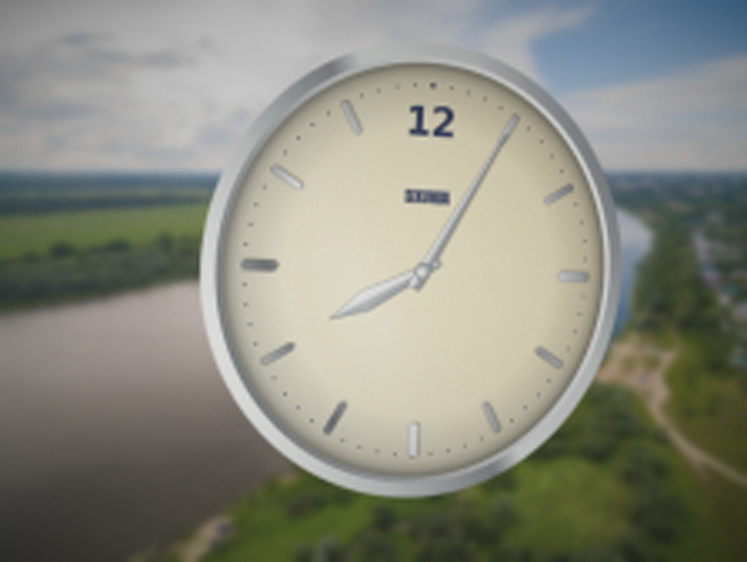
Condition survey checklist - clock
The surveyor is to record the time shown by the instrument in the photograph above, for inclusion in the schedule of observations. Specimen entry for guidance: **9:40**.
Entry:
**8:05**
